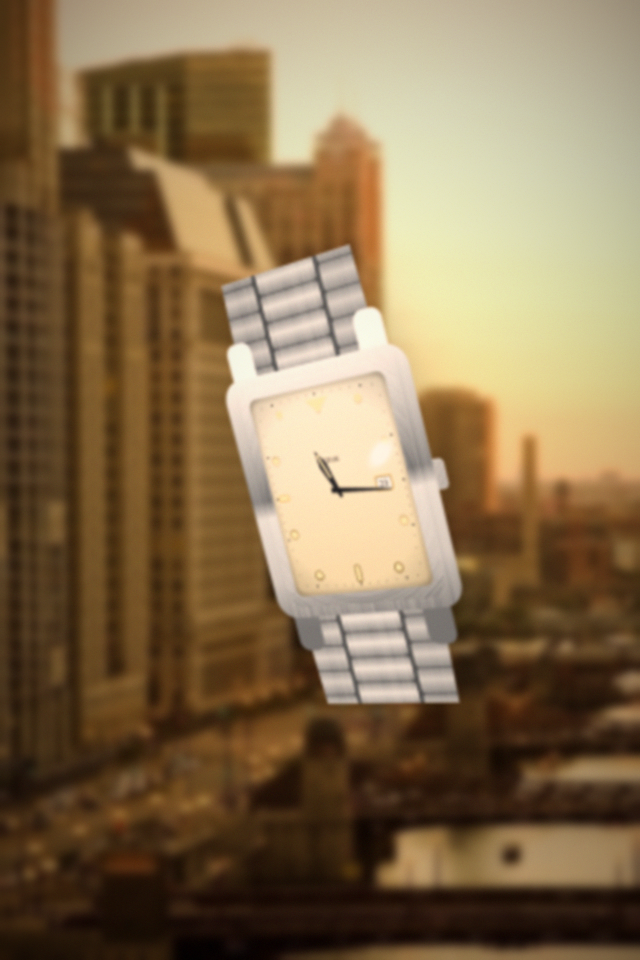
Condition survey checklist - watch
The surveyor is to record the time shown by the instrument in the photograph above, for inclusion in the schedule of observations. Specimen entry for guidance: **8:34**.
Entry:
**11:16**
